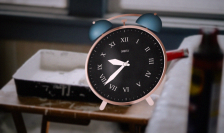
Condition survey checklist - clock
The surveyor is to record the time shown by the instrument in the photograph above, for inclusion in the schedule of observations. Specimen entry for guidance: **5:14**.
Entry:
**9:38**
